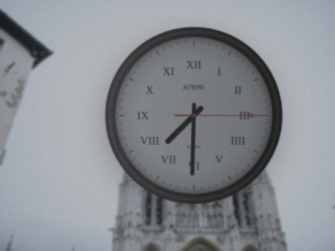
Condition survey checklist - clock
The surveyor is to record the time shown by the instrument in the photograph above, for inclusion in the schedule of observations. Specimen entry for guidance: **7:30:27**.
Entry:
**7:30:15**
